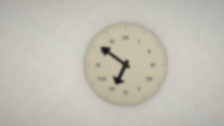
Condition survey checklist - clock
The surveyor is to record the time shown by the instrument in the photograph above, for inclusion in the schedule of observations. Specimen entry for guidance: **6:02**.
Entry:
**6:51**
